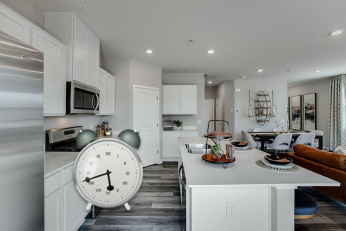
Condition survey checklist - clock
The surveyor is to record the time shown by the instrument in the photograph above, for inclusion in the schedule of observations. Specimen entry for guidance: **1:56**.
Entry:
**5:42**
